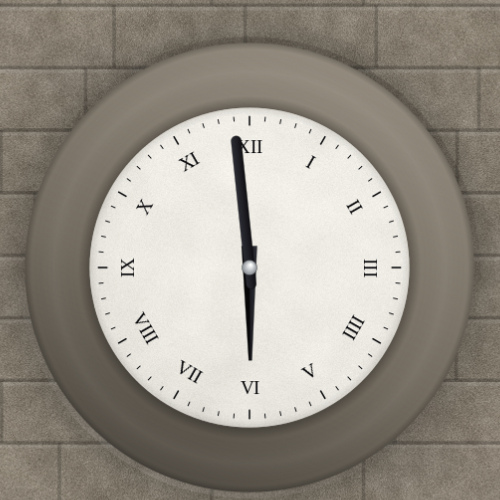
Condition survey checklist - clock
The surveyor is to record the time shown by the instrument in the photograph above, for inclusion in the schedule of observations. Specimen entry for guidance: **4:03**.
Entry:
**5:59**
